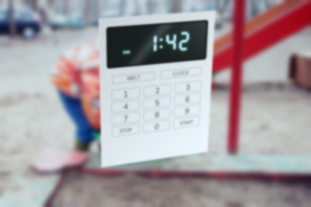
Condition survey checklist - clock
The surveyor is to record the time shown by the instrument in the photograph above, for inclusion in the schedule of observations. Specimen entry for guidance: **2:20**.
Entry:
**1:42**
